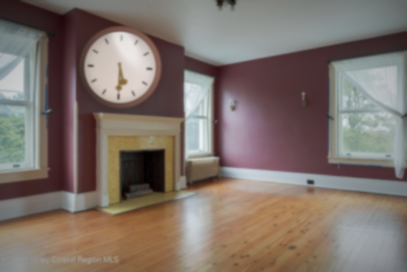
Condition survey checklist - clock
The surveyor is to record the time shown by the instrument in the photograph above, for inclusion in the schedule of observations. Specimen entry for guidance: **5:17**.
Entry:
**5:30**
